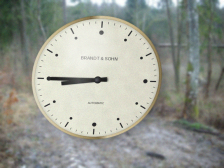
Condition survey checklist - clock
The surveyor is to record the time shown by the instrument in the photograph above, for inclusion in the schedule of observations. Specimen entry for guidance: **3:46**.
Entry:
**8:45**
